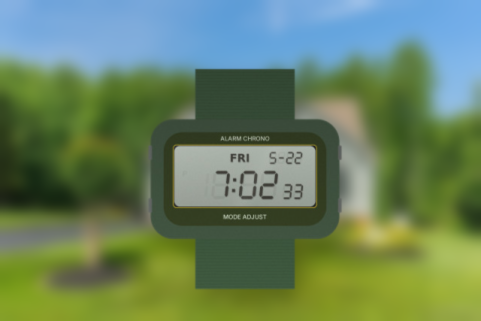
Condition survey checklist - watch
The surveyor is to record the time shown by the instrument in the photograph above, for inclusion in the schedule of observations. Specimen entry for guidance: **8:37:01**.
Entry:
**7:02:33**
